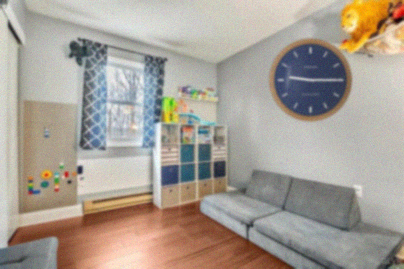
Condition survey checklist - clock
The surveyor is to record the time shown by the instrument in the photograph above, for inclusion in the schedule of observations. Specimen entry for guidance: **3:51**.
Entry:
**9:15**
